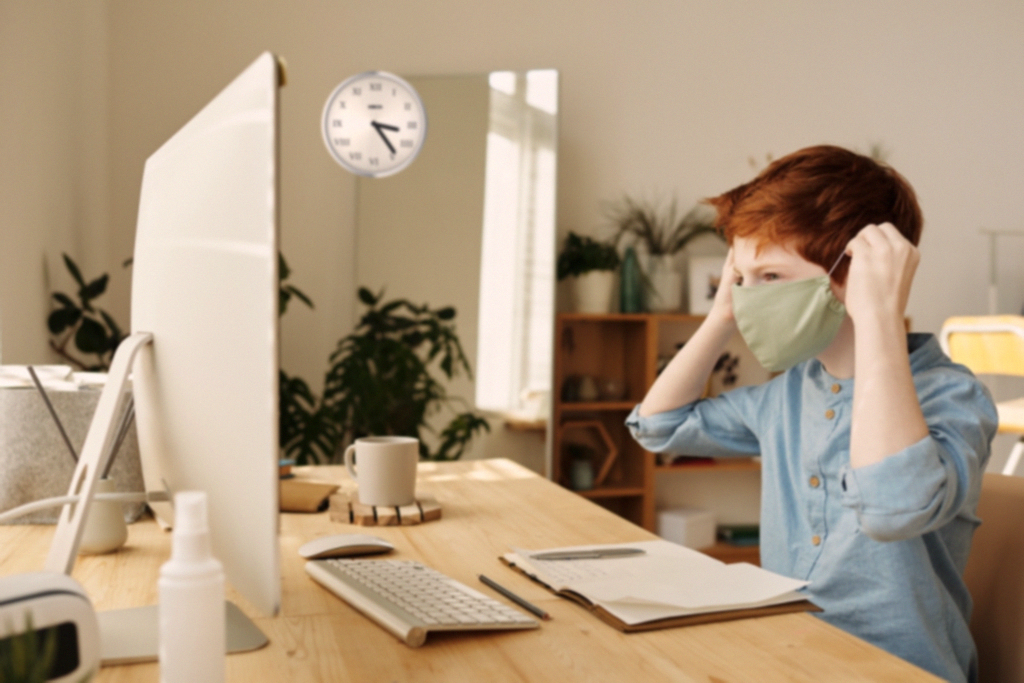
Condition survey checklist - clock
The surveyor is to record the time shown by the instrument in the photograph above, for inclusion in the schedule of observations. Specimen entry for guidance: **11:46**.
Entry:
**3:24**
